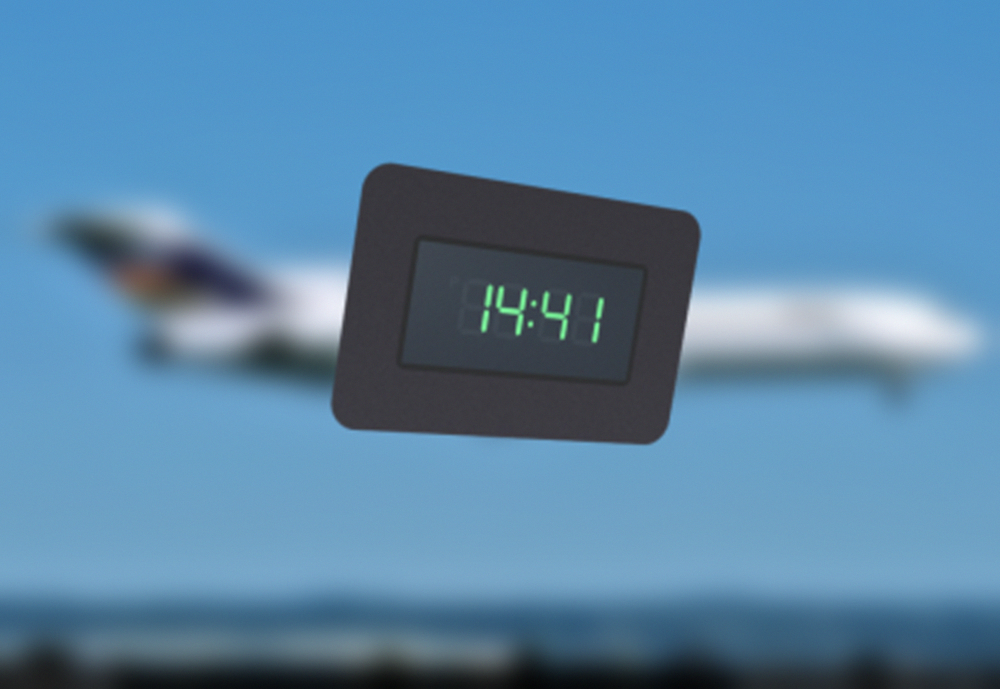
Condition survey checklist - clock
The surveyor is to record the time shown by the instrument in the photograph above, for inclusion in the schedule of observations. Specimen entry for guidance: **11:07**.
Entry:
**14:41**
